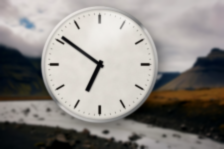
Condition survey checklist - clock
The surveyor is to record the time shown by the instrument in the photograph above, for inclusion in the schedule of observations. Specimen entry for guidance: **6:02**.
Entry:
**6:51**
